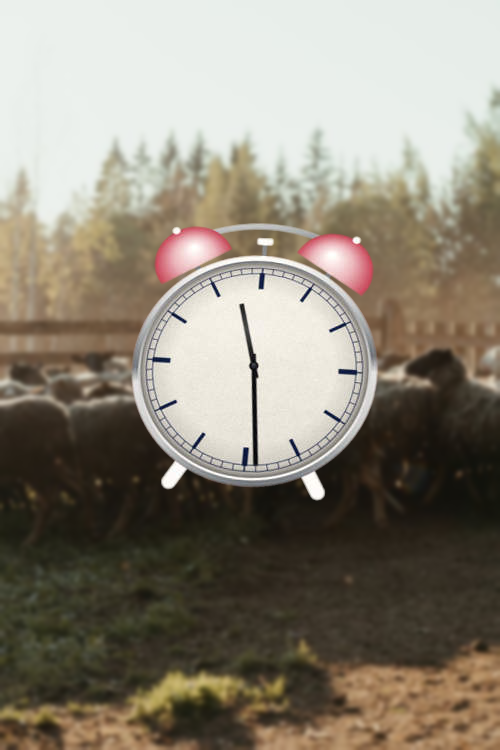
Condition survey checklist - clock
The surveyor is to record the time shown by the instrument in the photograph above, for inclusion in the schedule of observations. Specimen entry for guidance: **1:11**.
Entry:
**11:29**
